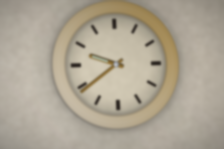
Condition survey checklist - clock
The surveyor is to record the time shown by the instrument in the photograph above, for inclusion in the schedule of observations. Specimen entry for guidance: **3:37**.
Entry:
**9:39**
